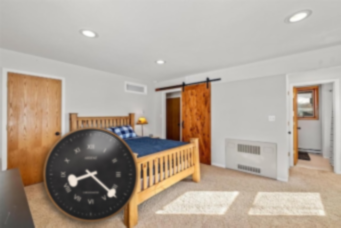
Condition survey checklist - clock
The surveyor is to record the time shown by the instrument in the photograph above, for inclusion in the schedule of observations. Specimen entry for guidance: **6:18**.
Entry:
**8:22**
